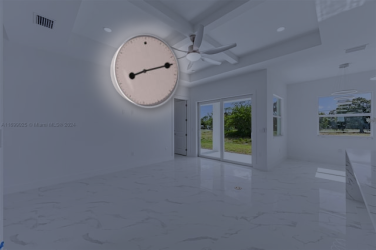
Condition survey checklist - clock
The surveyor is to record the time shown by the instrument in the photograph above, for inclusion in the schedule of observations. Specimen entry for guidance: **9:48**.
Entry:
**8:12**
